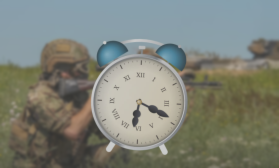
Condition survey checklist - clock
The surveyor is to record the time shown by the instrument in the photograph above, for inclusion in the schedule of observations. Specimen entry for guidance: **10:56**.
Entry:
**6:19**
